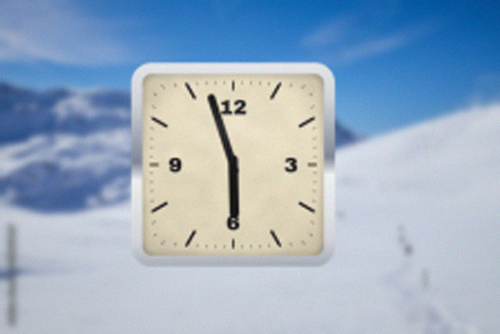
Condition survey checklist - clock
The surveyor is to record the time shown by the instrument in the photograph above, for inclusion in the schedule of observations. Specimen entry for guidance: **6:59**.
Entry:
**5:57**
